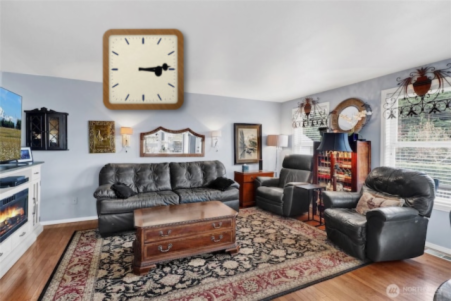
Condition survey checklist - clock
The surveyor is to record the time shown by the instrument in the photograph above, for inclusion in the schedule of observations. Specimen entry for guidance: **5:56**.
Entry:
**3:14**
